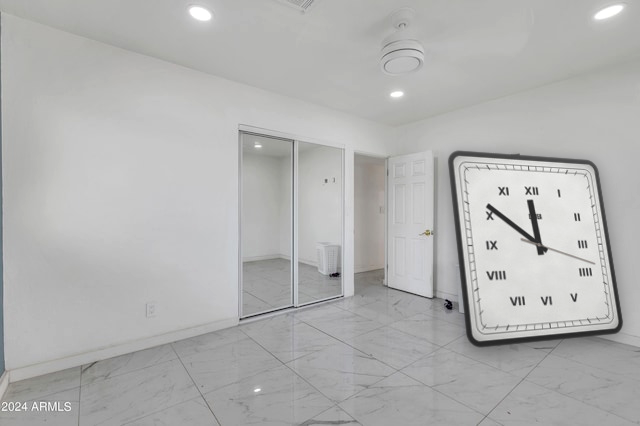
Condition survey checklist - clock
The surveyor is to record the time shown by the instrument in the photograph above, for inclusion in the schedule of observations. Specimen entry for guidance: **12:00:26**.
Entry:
**11:51:18**
